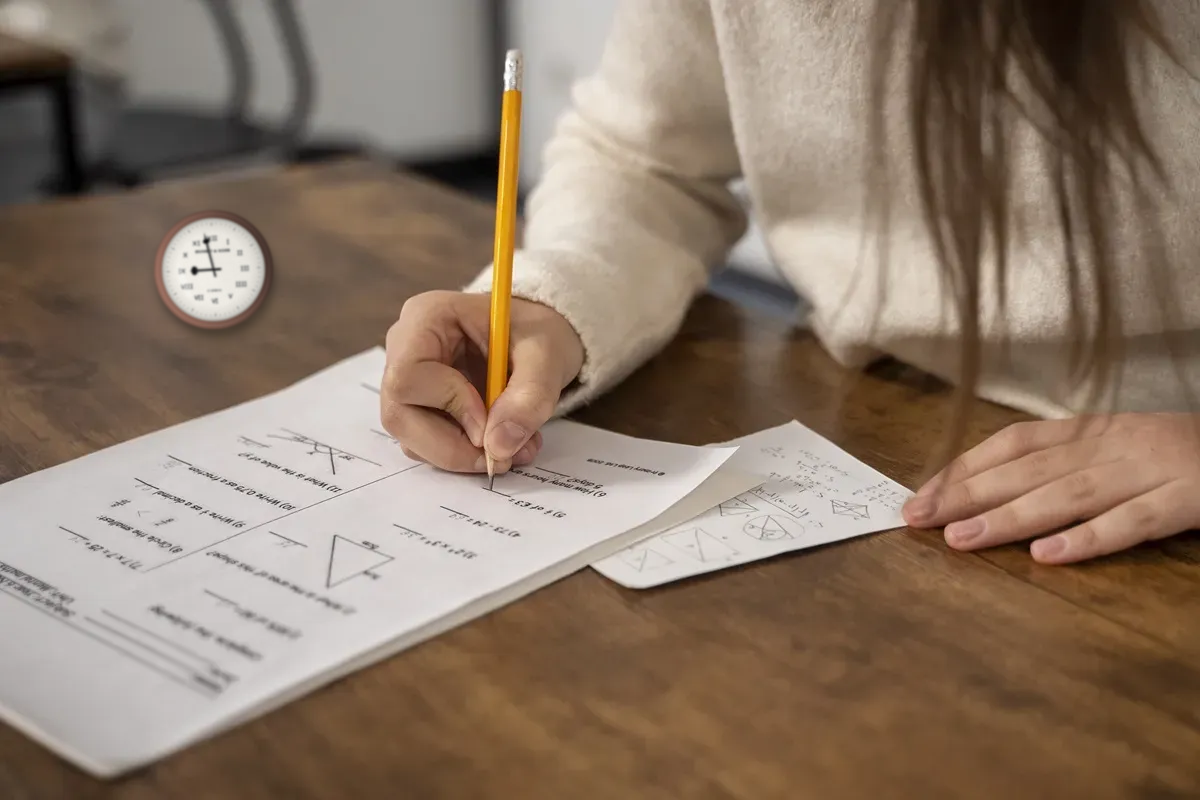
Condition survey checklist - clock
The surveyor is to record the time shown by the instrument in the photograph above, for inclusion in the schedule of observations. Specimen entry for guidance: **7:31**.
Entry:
**8:58**
